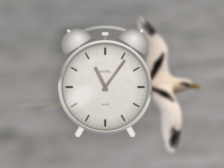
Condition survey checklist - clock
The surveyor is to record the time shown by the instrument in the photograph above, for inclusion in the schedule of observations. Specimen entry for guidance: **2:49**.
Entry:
**11:06**
